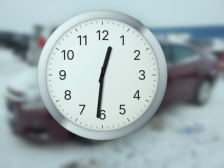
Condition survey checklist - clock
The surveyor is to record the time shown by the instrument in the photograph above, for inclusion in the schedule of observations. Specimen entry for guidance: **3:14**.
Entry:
**12:31**
